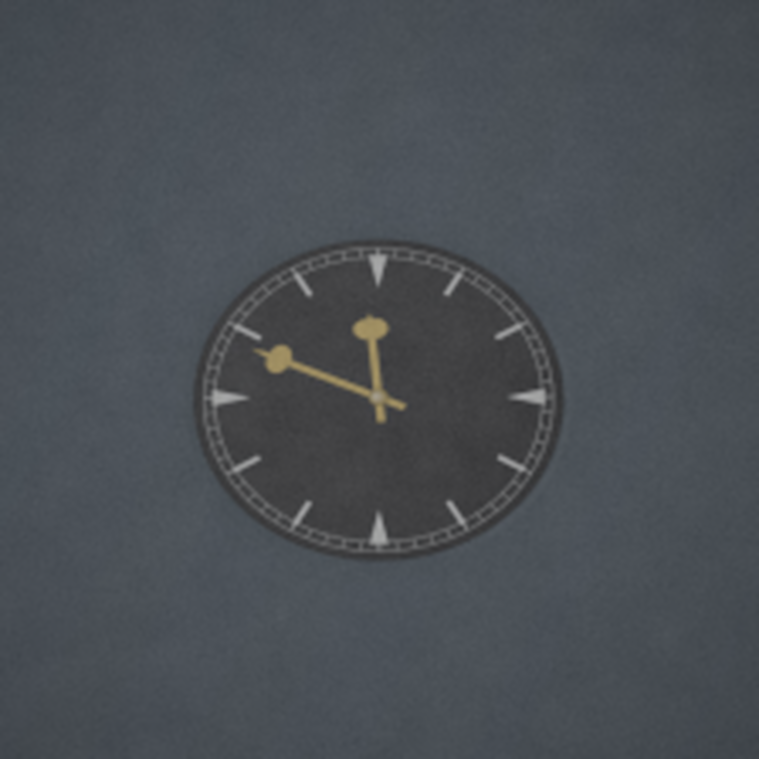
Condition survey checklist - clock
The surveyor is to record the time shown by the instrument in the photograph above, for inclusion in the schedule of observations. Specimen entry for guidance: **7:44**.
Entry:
**11:49**
